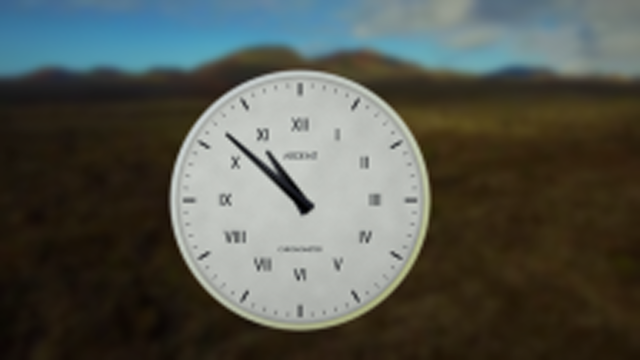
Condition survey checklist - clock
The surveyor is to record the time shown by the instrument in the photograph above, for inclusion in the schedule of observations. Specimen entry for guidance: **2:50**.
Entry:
**10:52**
